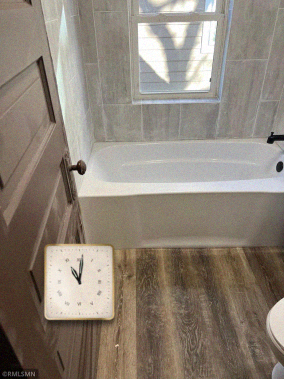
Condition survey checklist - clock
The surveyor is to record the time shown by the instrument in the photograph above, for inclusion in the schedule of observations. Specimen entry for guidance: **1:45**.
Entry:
**11:01**
